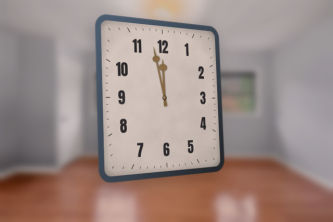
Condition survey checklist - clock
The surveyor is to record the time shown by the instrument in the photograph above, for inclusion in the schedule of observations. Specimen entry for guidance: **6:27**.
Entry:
**11:58**
